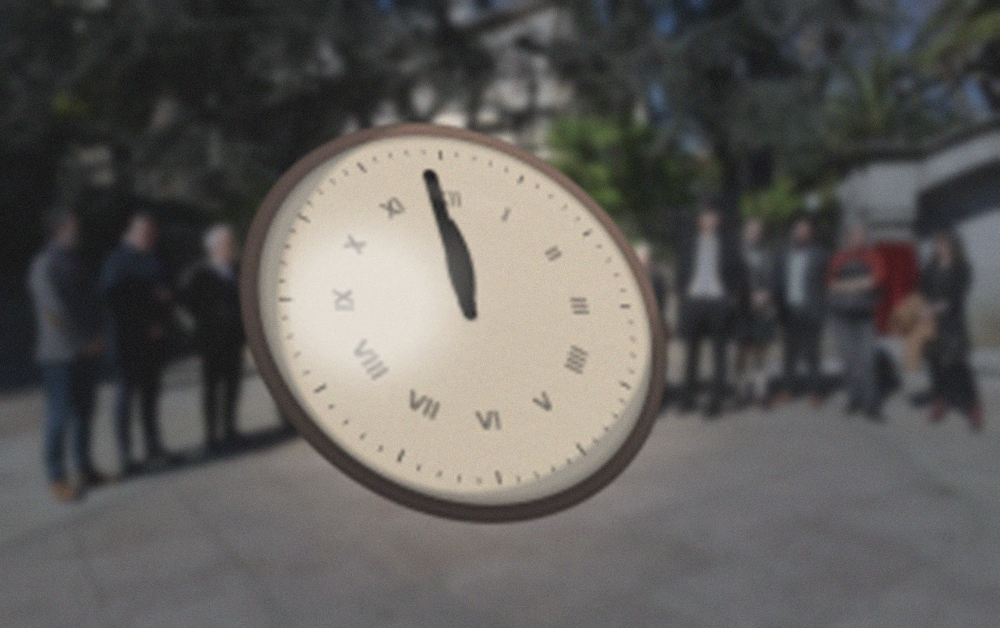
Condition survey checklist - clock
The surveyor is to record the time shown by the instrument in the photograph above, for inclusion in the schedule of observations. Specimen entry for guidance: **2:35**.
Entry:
**11:59**
